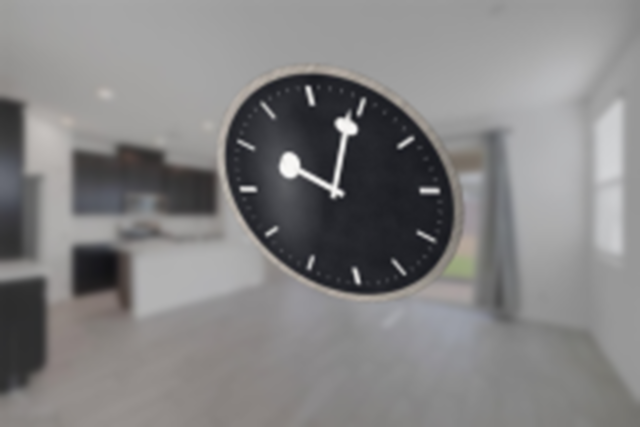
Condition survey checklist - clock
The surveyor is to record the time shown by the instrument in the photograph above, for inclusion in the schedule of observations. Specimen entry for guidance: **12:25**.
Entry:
**10:04**
